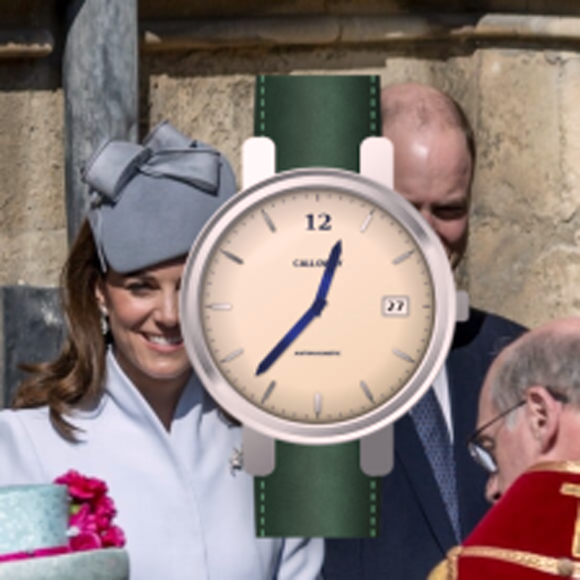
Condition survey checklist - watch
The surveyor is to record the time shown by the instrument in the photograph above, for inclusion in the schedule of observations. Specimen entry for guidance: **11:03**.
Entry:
**12:37**
